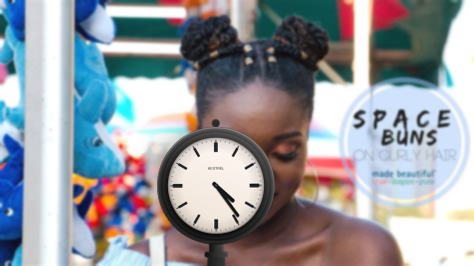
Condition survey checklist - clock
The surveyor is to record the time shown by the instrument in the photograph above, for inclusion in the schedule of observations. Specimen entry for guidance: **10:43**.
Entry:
**4:24**
